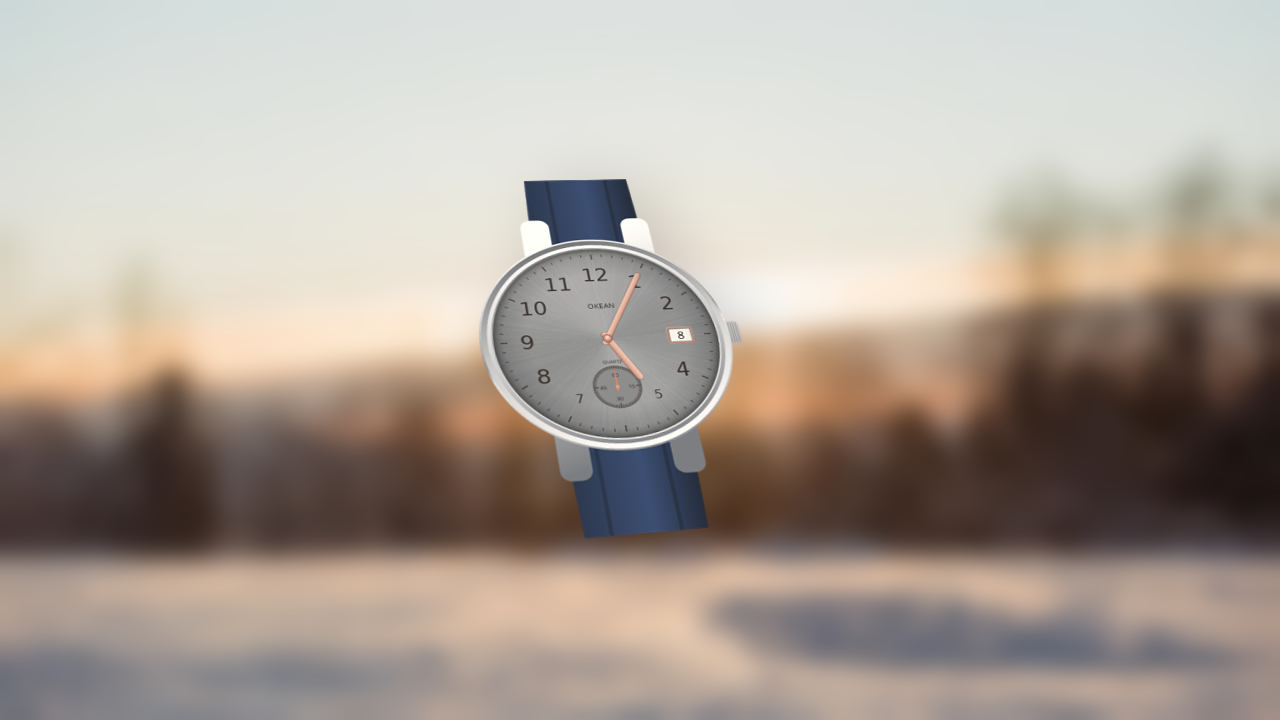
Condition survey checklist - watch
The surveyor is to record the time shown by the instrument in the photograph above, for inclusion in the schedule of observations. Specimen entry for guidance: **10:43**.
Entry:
**5:05**
